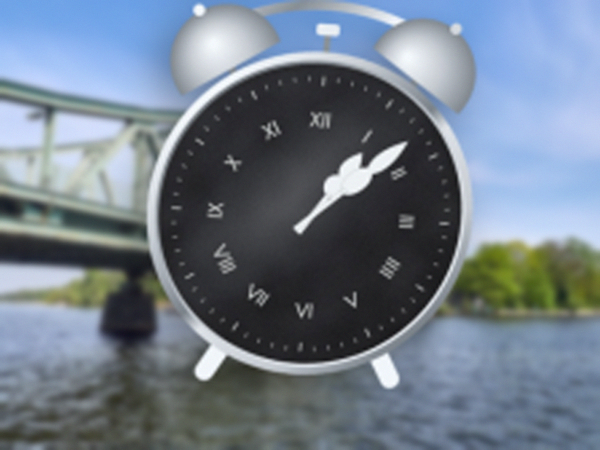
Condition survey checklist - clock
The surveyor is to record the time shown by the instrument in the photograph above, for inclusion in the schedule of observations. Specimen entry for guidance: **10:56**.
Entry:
**1:08**
